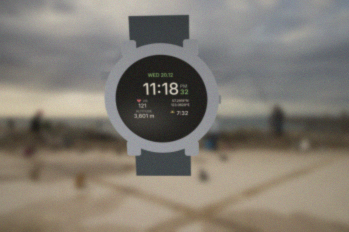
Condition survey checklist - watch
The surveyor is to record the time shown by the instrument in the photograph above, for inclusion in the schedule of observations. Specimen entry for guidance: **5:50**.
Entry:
**11:18**
